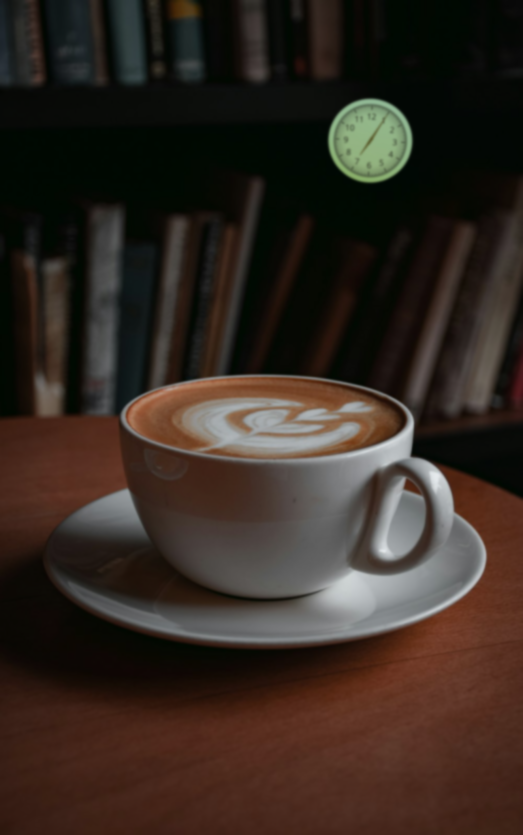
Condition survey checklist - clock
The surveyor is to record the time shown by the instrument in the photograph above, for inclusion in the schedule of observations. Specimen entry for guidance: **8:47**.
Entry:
**7:05**
